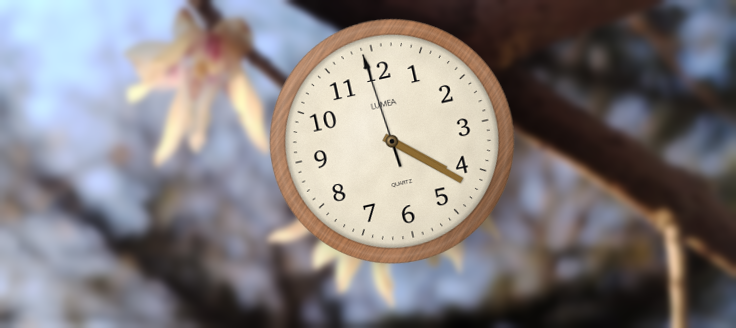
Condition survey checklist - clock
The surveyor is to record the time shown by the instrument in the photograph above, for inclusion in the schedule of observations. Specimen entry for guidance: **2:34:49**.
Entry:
**4:21:59**
